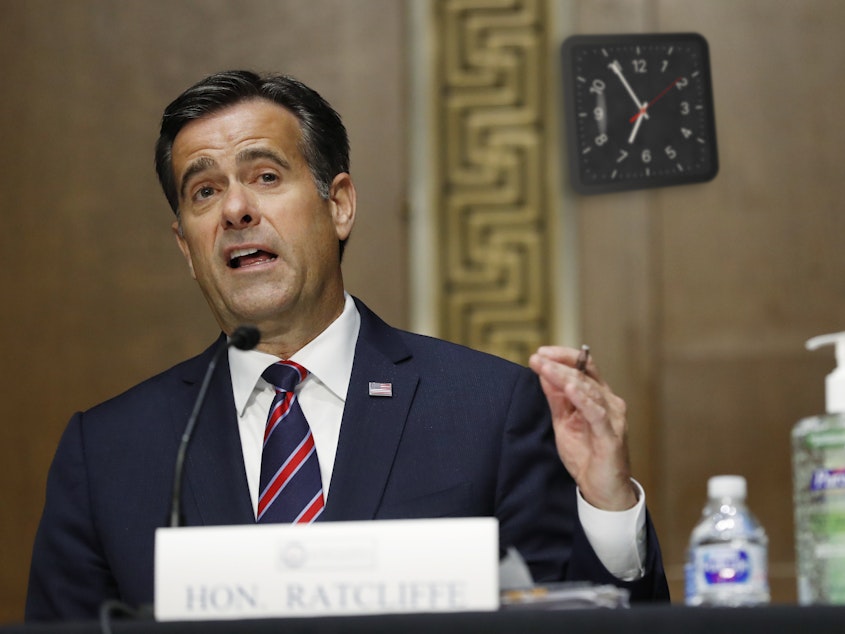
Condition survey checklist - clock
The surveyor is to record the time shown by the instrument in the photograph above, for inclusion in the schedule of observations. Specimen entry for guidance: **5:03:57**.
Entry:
**6:55:09**
